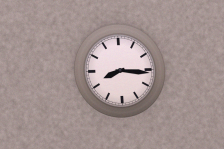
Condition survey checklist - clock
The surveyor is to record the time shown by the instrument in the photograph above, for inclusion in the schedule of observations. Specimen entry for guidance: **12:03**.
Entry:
**8:16**
